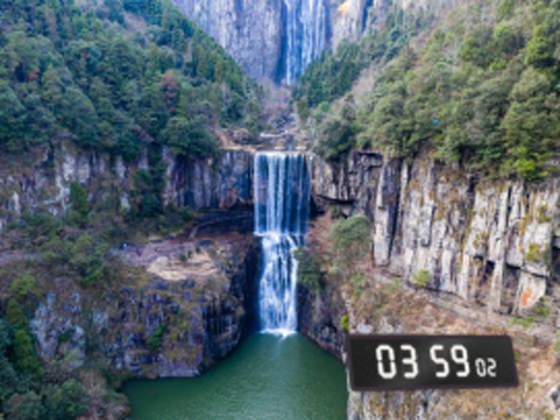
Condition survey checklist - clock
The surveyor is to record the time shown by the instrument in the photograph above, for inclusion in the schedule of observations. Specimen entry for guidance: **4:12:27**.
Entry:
**3:59:02**
